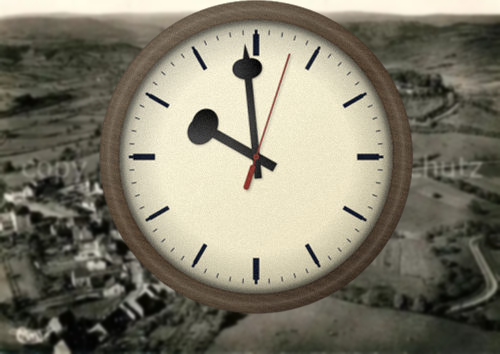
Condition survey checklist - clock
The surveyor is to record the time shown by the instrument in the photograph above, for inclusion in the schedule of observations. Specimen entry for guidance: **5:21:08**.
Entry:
**9:59:03**
